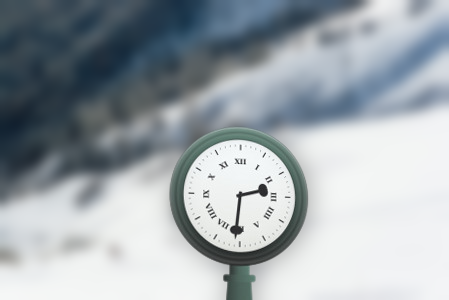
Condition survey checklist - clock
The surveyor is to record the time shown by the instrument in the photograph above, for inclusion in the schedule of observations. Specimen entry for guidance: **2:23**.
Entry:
**2:31**
